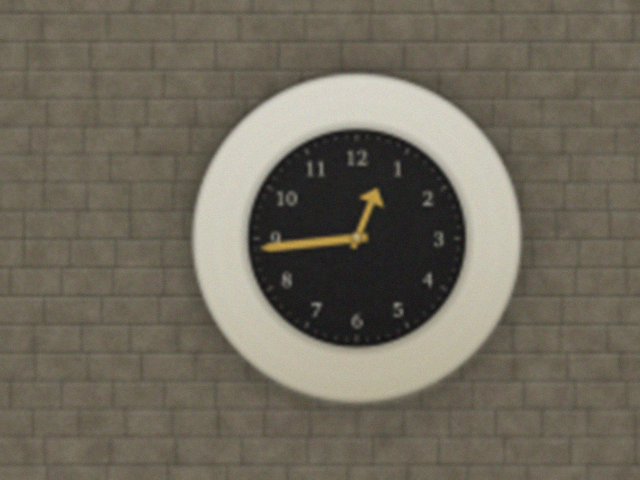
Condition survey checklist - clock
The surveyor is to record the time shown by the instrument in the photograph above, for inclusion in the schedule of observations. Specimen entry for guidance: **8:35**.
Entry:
**12:44**
